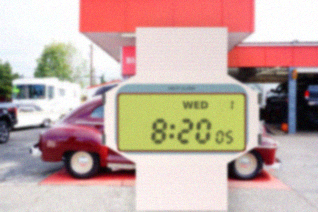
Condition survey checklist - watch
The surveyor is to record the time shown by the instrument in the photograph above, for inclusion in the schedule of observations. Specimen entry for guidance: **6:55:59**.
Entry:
**8:20:05**
